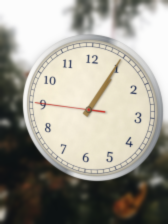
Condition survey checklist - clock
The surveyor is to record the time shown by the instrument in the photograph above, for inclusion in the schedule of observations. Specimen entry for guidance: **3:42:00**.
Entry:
**1:04:45**
